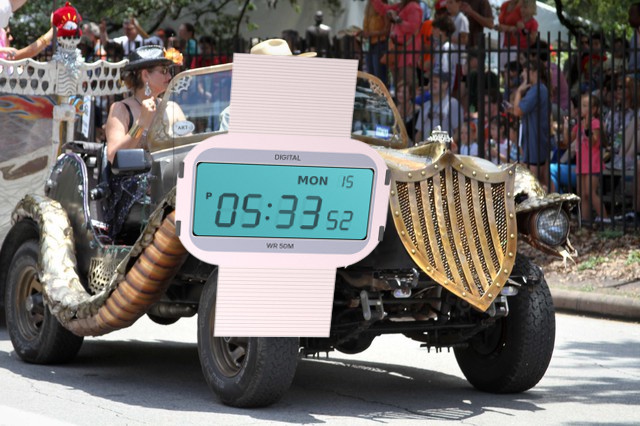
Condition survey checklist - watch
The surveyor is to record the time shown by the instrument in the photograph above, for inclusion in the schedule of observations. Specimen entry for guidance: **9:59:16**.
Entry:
**5:33:52**
